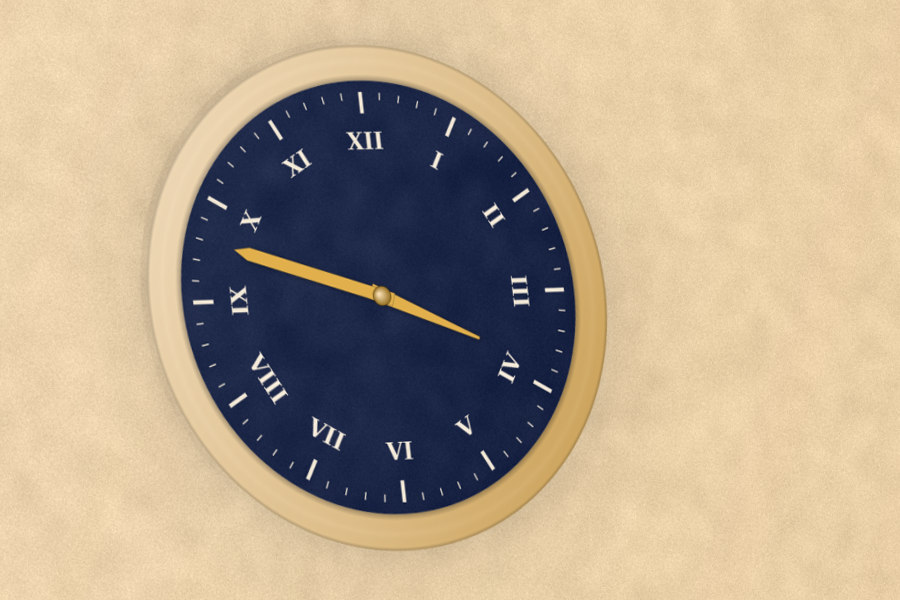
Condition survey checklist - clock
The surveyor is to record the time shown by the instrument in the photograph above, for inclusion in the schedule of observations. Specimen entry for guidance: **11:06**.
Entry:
**3:48**
